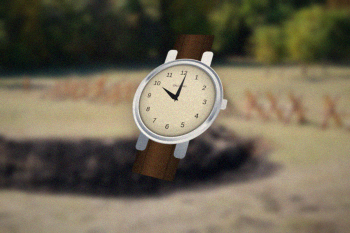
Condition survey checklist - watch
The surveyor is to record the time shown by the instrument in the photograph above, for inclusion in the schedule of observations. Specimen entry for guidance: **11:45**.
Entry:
**10:01**
